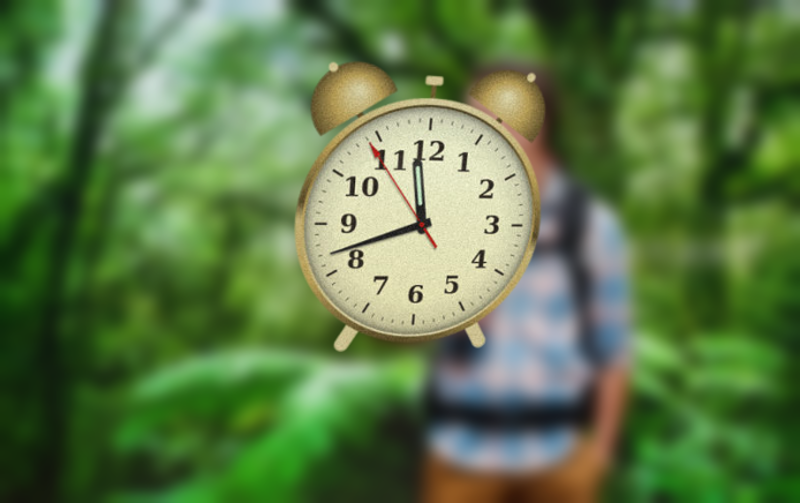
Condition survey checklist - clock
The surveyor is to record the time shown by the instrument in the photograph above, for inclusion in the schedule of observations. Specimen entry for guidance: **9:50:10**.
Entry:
**11:41:54**
